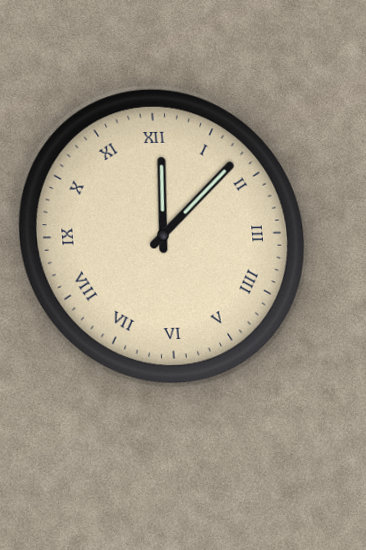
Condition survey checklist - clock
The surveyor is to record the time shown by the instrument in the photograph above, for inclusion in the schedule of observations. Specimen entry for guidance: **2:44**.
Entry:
**12:08**
